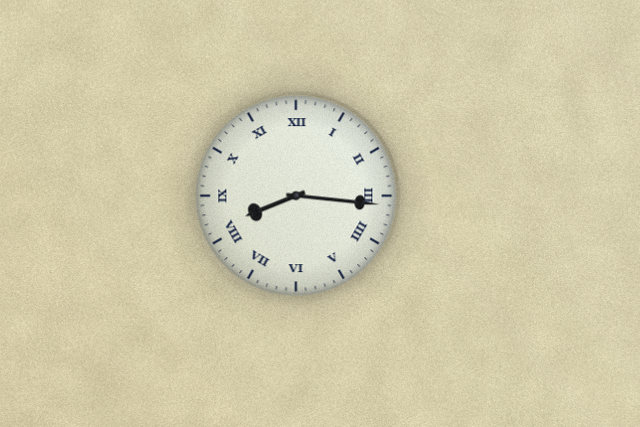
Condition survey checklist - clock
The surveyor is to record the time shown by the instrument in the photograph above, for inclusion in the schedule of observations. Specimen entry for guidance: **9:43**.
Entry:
**8:16**
